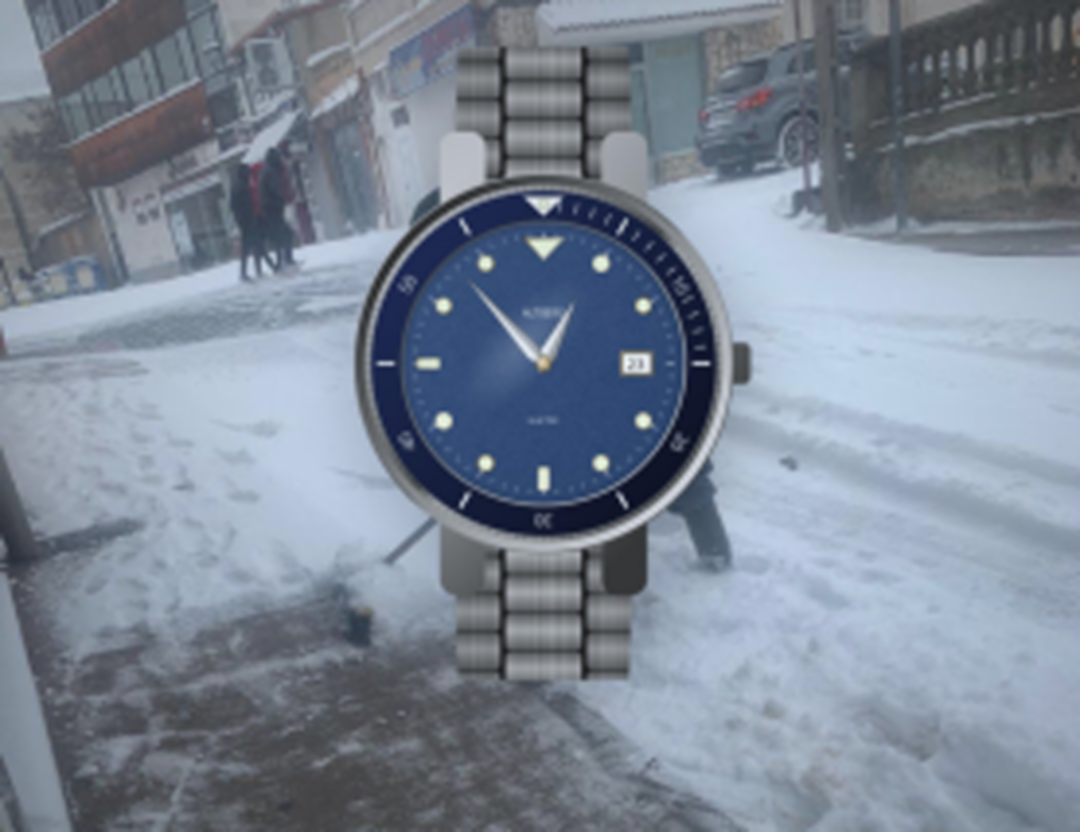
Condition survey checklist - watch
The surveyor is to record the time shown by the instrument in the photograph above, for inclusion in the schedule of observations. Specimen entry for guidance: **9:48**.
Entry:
**12:53**
